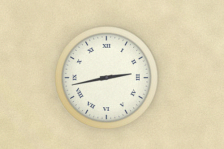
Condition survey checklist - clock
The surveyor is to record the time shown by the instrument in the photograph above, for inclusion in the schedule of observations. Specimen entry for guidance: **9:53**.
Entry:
**2:43**
